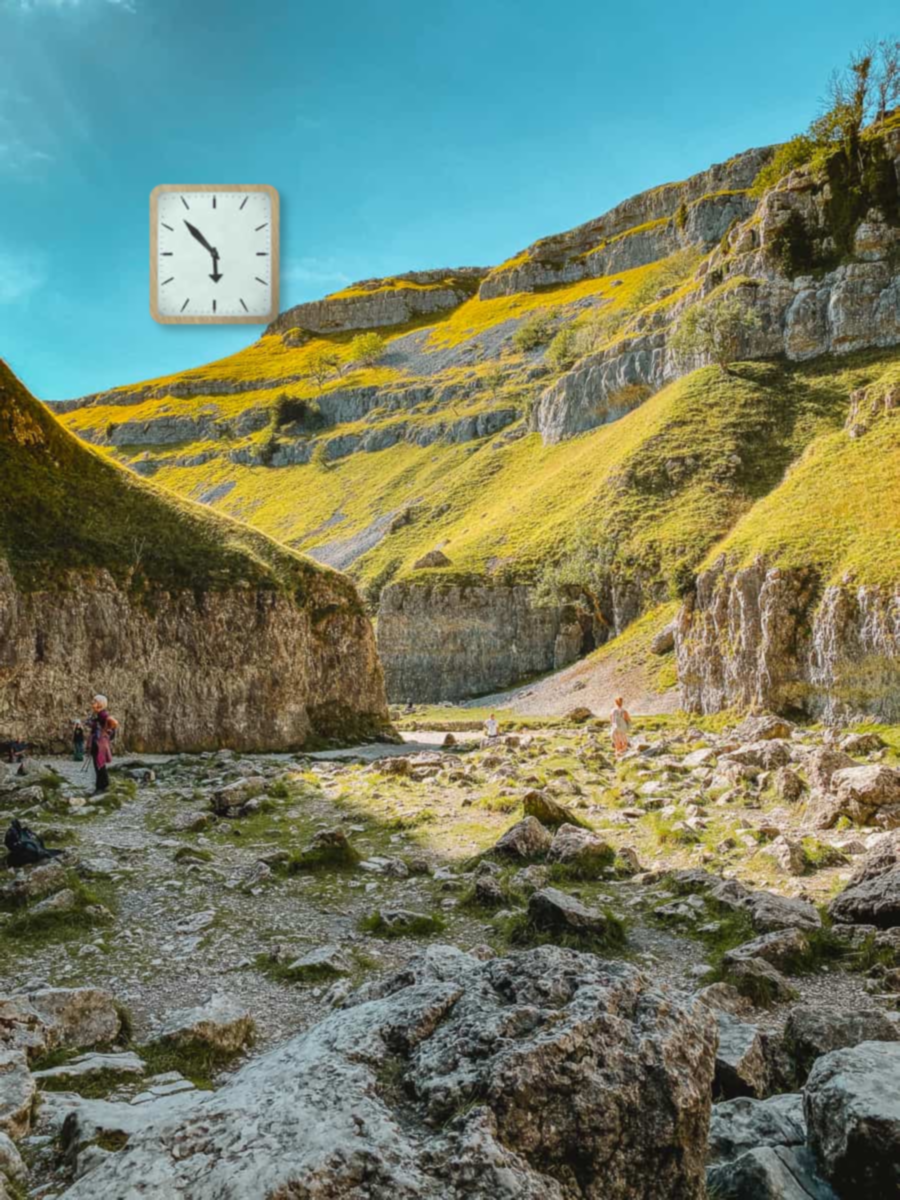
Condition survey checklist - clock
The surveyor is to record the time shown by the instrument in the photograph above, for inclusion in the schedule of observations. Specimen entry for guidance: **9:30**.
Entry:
**5:53**
